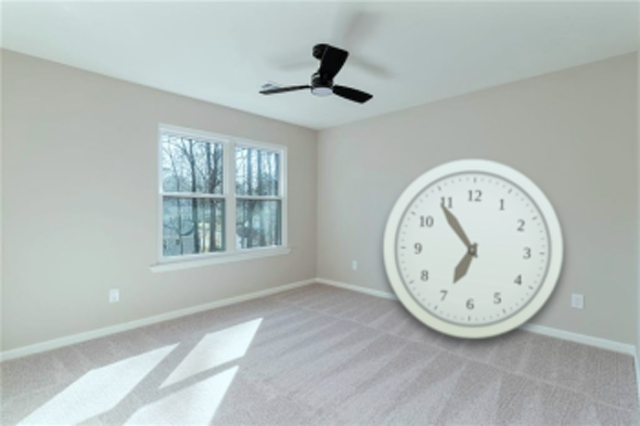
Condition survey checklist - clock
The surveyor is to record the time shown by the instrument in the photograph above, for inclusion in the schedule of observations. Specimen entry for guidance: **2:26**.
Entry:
**6:54**
